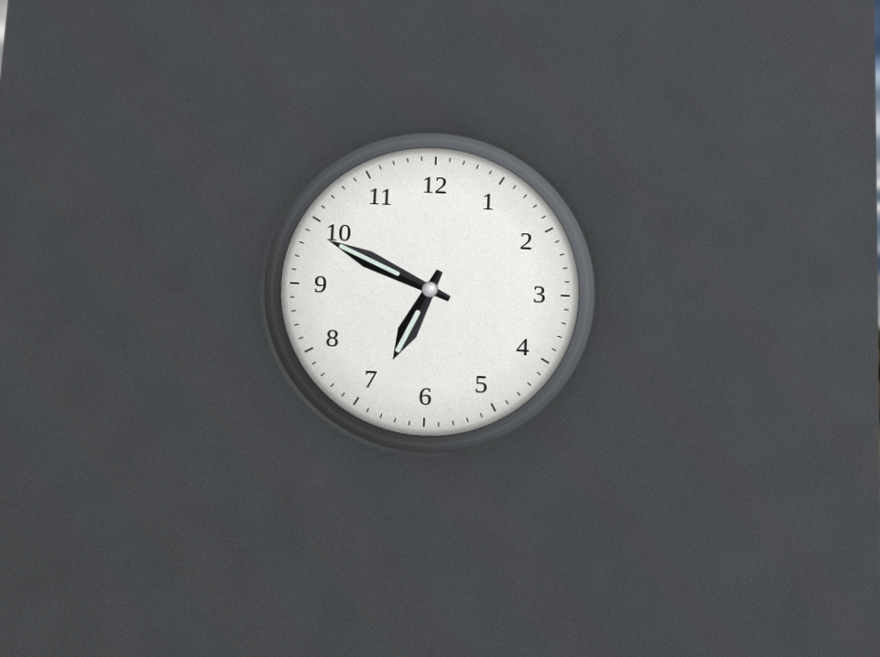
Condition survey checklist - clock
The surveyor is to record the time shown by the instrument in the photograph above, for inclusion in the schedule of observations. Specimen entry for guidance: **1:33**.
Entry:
**6:49**
